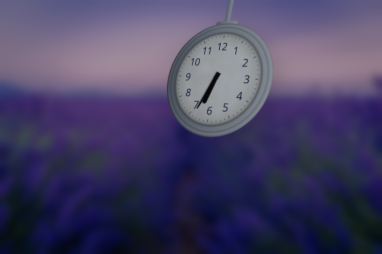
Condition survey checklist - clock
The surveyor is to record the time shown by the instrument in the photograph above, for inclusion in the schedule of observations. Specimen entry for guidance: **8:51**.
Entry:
**6:34**
